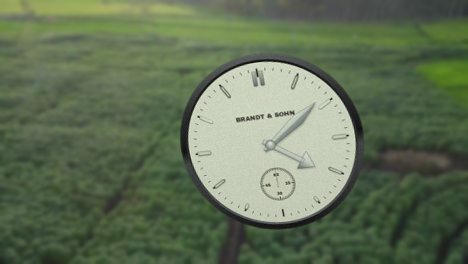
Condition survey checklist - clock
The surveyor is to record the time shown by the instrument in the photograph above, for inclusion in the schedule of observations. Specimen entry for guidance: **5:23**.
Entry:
**4:09**
